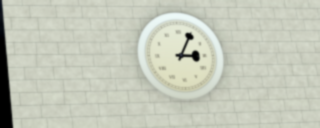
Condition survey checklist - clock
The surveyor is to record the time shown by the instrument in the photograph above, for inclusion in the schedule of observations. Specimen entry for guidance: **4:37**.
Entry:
**3:05**
